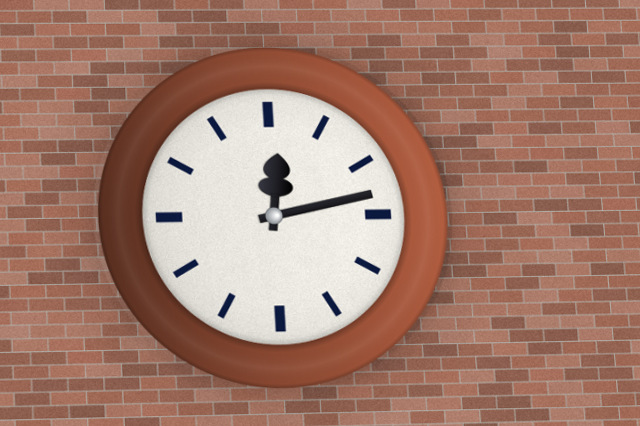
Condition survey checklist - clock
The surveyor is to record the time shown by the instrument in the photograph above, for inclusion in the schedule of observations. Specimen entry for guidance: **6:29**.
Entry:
**12:13**
